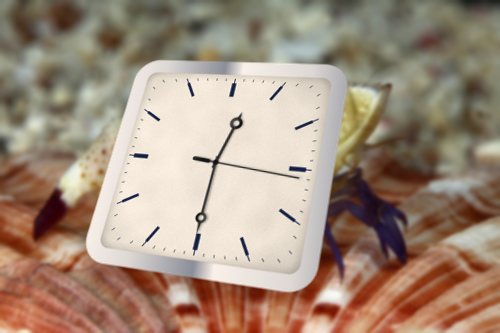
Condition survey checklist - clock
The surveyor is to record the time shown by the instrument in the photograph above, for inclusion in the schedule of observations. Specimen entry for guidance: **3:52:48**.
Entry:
**12:30:16**
